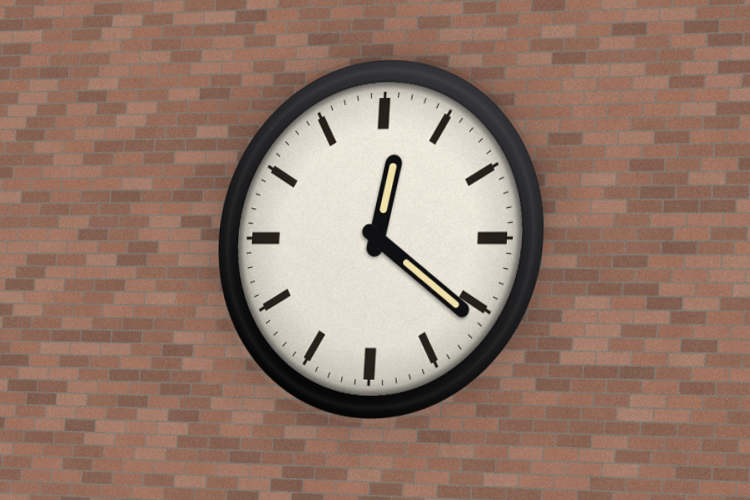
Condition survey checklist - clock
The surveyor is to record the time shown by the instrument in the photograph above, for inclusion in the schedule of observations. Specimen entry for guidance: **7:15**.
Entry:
**12:21**
